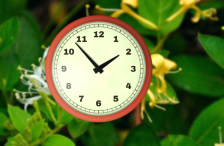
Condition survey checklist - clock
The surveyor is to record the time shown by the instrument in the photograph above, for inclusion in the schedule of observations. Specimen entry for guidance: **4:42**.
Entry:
**1:53**
